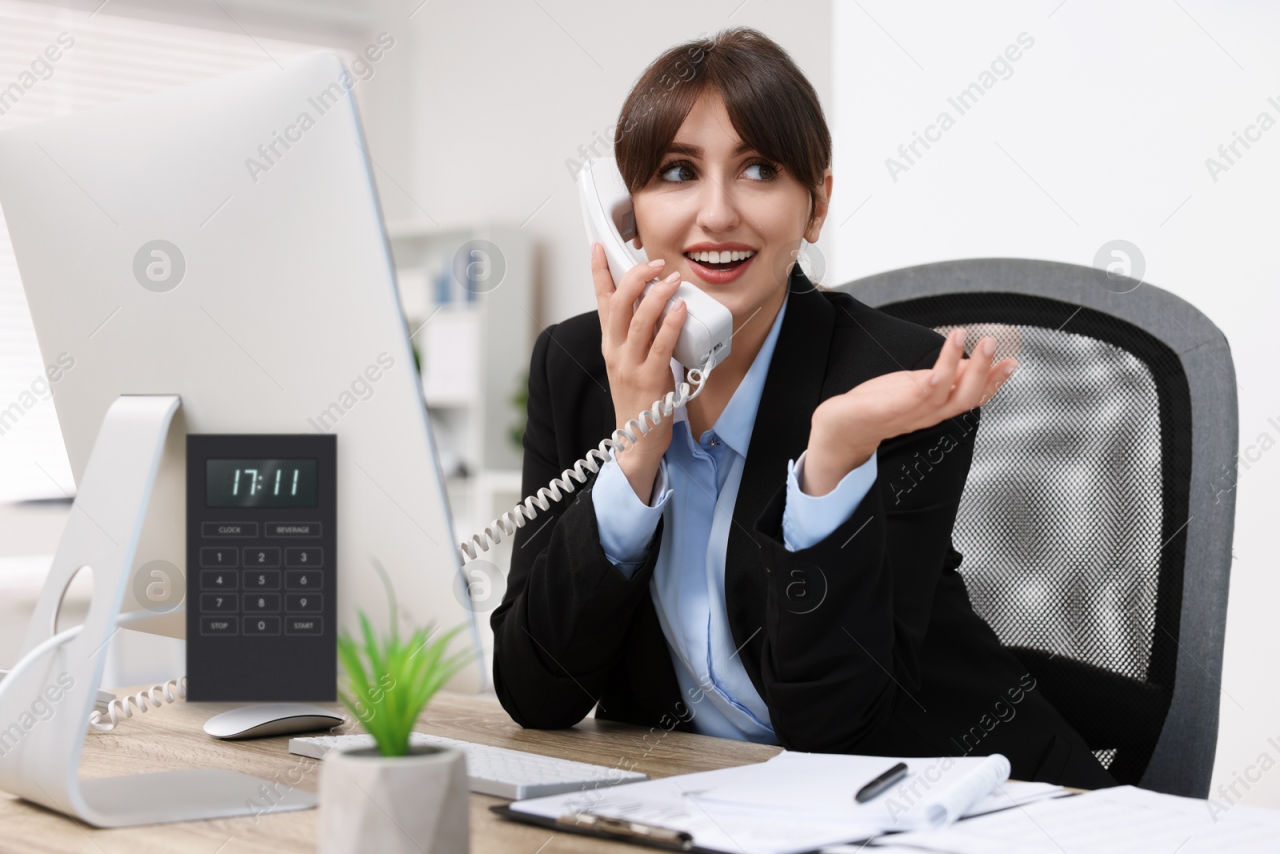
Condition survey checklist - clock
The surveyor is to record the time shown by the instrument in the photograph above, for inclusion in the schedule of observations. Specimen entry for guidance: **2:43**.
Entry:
**17:11**
